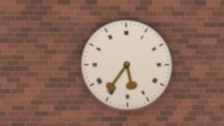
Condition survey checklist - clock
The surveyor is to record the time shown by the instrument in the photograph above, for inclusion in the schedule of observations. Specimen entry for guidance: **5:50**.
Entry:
**5:36**
